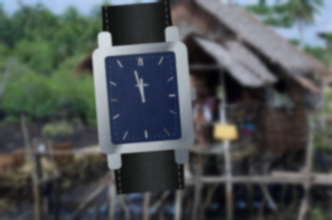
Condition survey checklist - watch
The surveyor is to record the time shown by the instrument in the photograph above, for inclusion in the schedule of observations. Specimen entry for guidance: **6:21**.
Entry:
**11:58**
